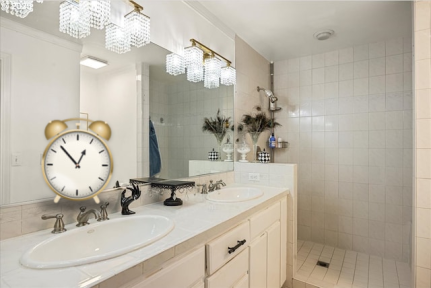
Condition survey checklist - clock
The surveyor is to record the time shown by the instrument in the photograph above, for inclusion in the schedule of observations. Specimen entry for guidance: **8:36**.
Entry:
**12:53**
